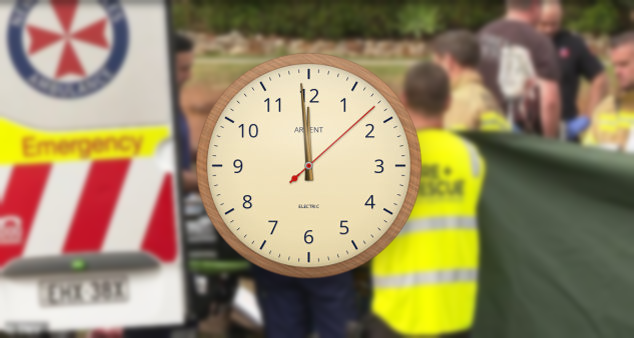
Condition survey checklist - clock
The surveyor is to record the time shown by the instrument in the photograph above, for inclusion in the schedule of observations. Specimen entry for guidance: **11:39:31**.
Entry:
**11:59:08**
